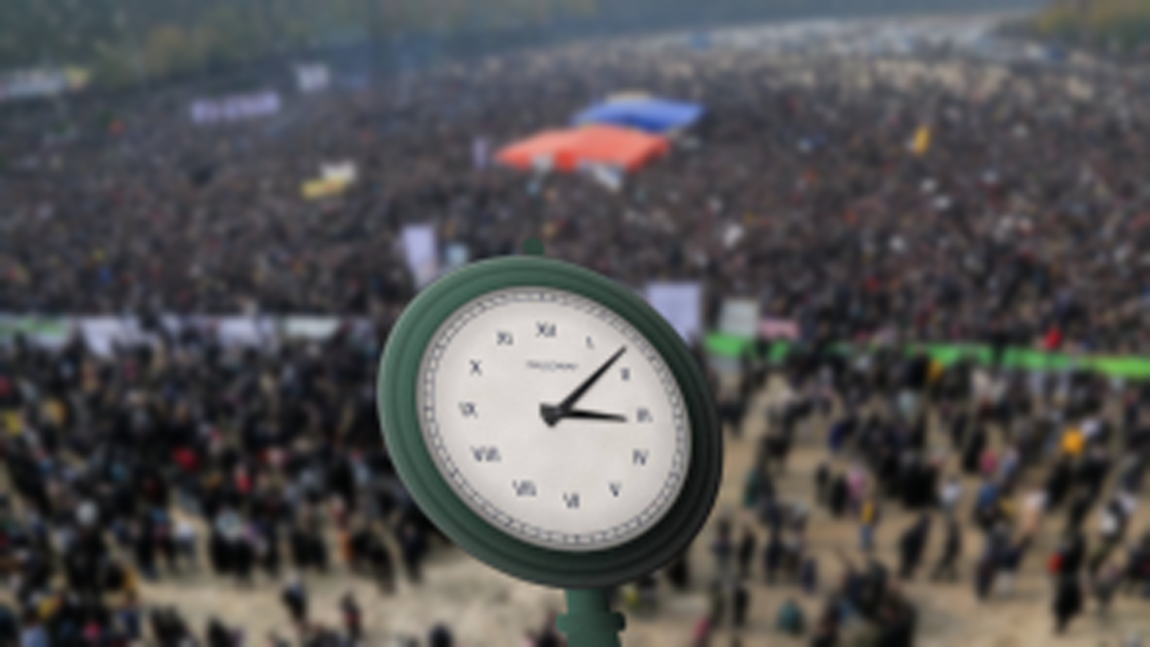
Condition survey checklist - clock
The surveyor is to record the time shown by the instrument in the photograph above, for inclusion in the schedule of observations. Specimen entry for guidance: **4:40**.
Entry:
**3:08**
